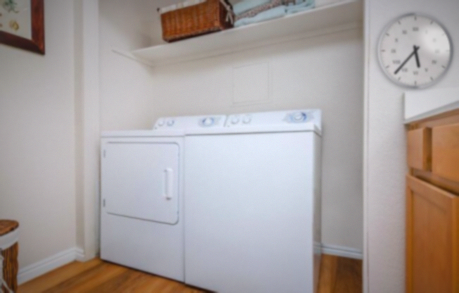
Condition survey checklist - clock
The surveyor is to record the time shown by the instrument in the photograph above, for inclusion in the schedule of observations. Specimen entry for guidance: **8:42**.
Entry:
**5:37**
